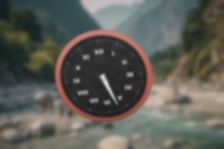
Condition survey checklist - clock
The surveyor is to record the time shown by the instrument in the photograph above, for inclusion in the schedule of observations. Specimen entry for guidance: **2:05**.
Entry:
**5:27**
